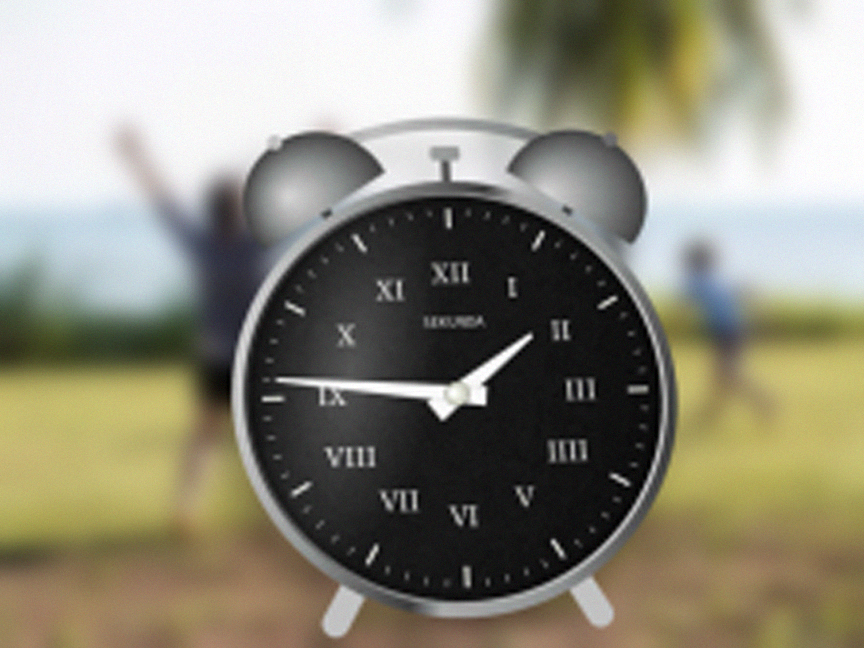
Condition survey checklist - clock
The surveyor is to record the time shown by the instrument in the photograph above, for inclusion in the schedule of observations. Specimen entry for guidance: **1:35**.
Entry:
**1:46**
